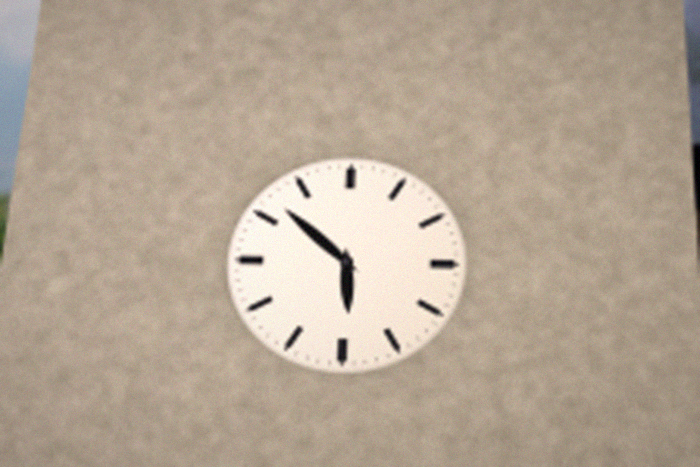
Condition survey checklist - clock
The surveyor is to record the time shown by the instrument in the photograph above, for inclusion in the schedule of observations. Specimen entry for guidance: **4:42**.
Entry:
**5:52**
